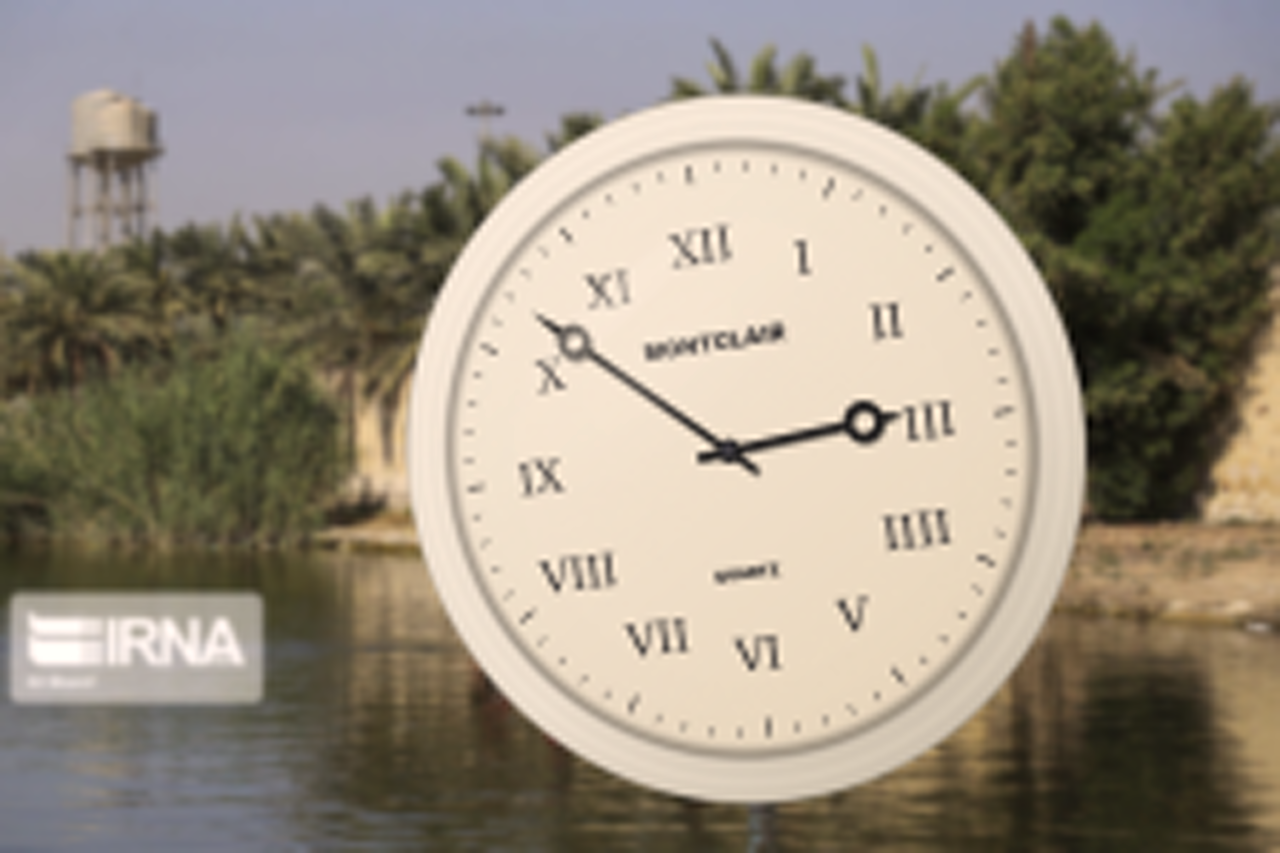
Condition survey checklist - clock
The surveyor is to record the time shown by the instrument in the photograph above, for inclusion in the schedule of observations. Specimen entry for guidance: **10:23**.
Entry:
**2:52**
